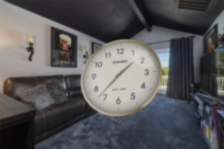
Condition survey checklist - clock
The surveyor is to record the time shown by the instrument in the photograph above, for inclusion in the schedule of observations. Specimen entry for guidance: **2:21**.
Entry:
**1:37**
